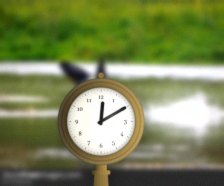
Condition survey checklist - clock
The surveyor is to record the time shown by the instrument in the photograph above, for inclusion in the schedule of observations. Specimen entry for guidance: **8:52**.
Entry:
**12:10**
